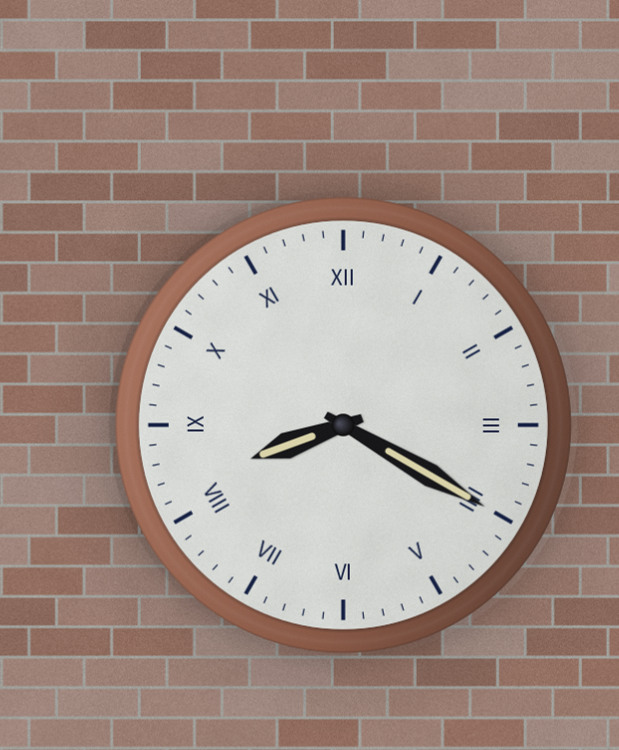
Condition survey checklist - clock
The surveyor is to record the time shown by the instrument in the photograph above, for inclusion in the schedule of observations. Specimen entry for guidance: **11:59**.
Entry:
**8:20**
